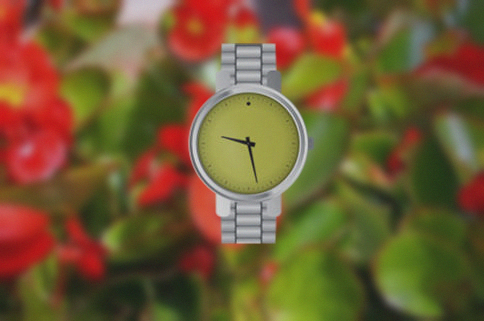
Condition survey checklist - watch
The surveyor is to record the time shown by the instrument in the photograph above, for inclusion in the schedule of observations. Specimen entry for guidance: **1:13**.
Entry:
**9:28**
